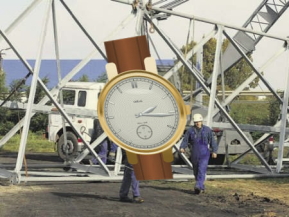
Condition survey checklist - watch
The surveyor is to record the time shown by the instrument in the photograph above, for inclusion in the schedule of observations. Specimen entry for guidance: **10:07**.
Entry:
**2:16**
